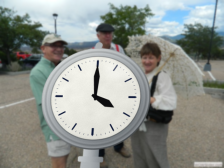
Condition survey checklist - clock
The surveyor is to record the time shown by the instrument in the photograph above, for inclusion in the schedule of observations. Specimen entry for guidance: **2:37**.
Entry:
**4:00**
